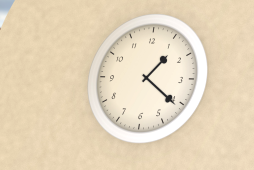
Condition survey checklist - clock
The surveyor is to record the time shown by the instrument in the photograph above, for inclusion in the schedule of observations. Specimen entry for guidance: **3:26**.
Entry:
**1:21**
